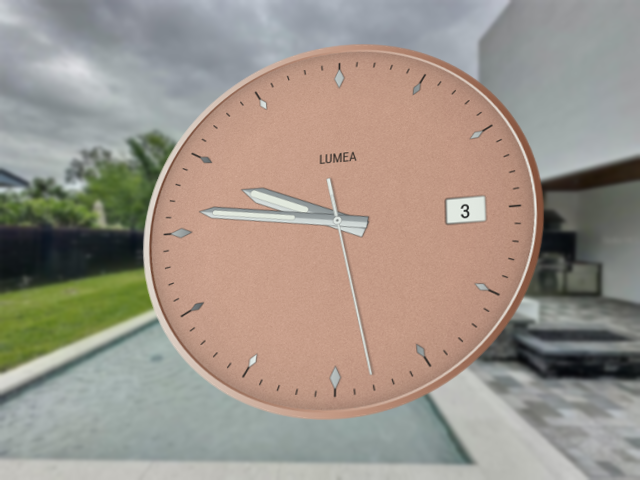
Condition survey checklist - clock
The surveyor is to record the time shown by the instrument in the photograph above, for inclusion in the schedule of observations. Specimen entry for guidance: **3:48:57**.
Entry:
**9:46:28**
